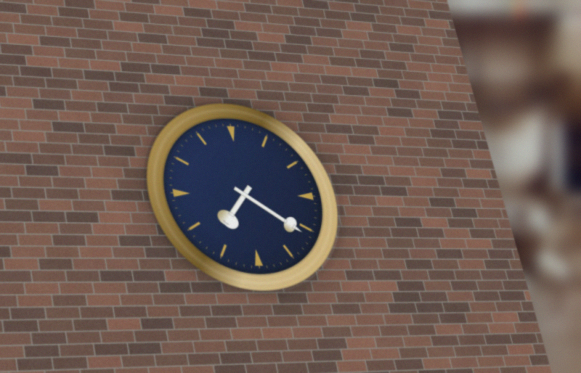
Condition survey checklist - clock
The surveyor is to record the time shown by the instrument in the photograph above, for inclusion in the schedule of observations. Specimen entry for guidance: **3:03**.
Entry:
**7:21**
